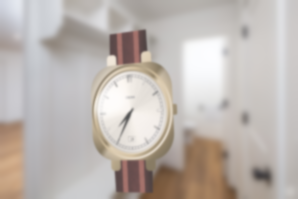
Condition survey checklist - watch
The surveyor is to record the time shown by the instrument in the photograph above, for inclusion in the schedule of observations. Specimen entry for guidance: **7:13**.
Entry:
**7:35**
